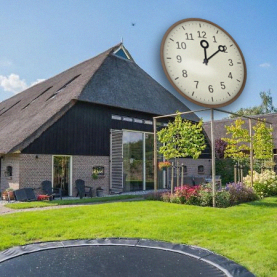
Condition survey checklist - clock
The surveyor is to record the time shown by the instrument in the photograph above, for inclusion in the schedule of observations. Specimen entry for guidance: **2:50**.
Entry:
**12:09**
